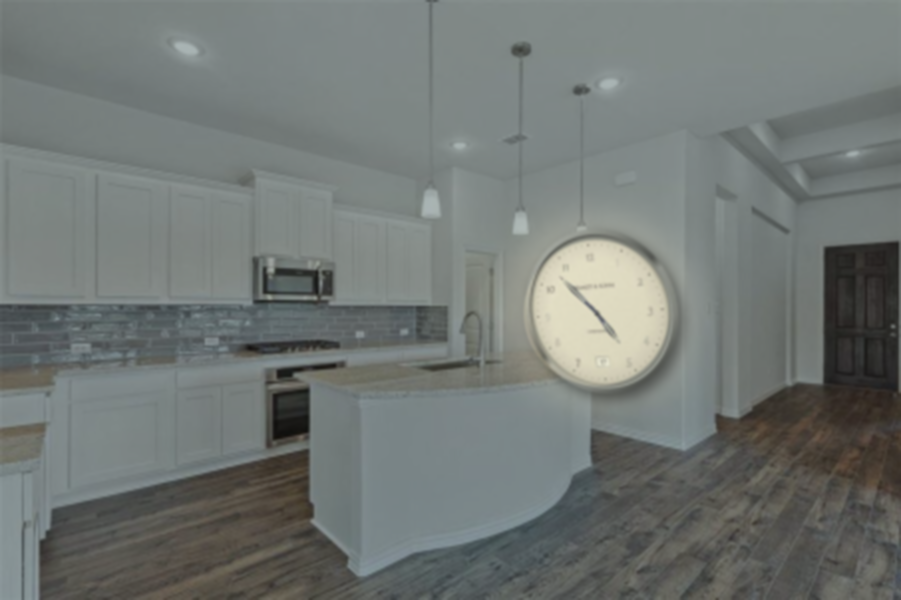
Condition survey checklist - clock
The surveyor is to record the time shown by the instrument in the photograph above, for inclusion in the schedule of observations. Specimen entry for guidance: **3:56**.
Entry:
**4:53**
